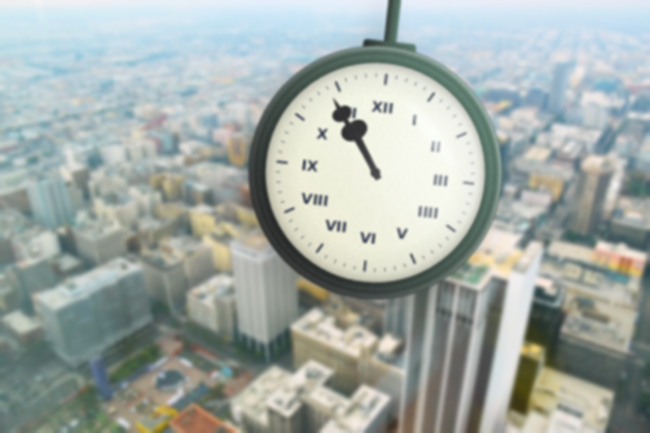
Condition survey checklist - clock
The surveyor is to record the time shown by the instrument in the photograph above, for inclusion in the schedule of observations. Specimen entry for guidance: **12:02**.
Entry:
**10:54**
